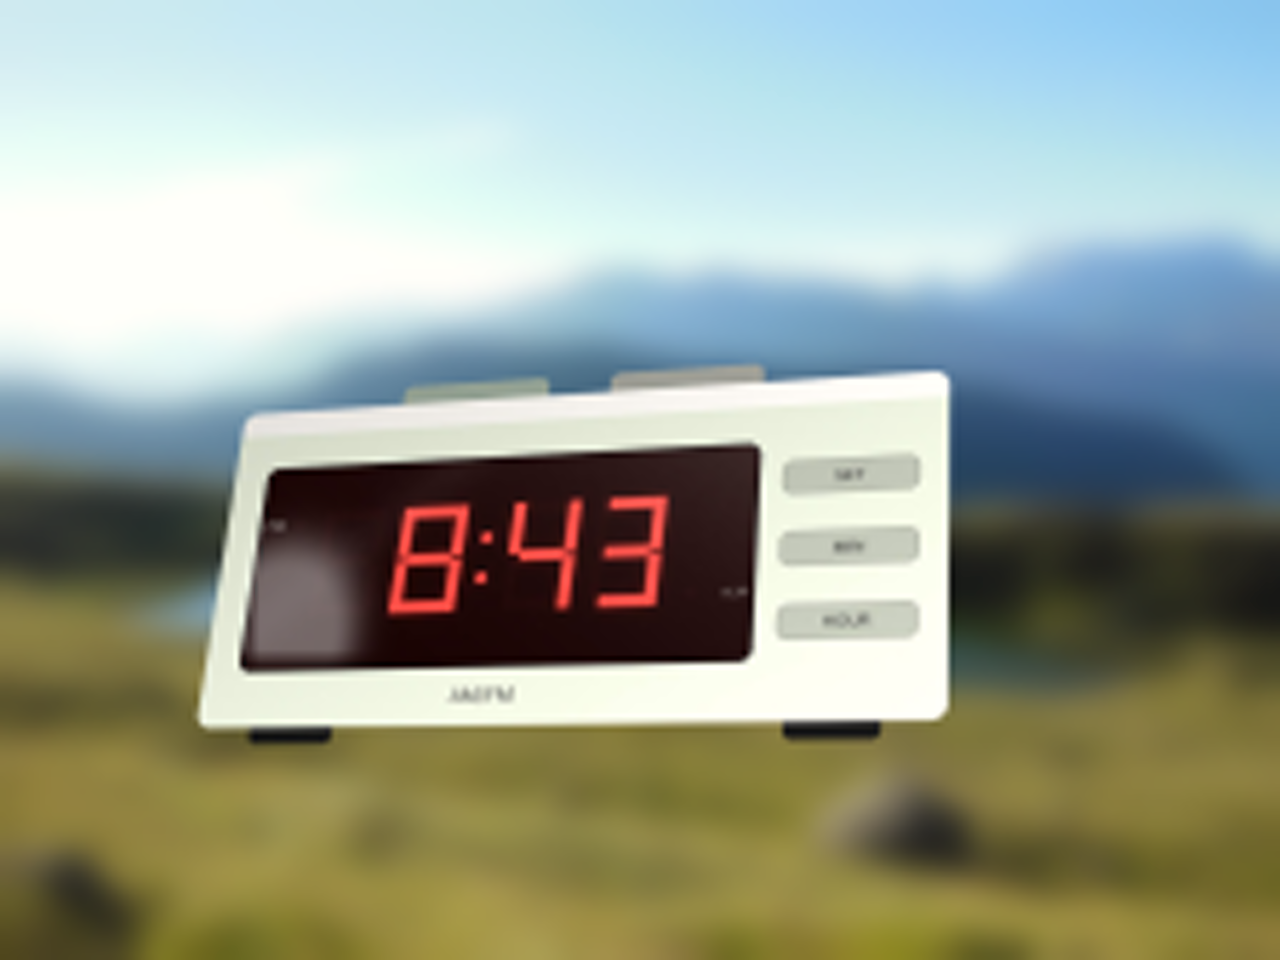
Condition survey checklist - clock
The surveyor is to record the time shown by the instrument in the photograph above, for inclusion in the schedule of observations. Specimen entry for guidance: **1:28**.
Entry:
**8:43**
